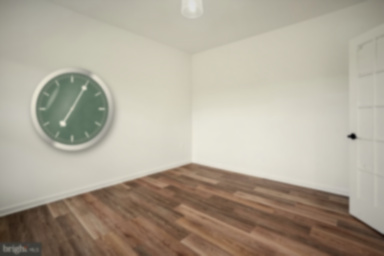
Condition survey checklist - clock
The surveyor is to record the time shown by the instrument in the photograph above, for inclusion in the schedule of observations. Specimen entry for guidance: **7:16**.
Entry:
**7:05**
